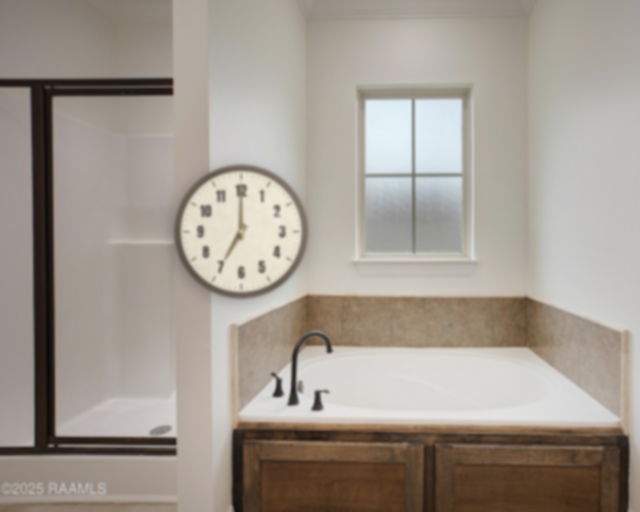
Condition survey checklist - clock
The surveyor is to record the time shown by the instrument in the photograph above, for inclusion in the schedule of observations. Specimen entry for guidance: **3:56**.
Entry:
**7:00**
